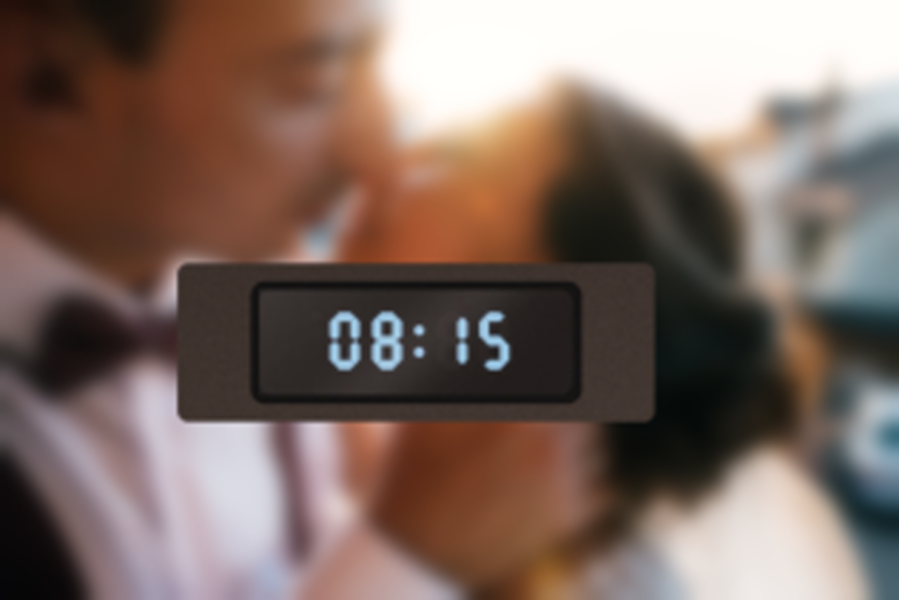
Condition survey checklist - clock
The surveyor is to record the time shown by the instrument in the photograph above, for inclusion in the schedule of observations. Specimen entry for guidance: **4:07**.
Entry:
**8:15**
